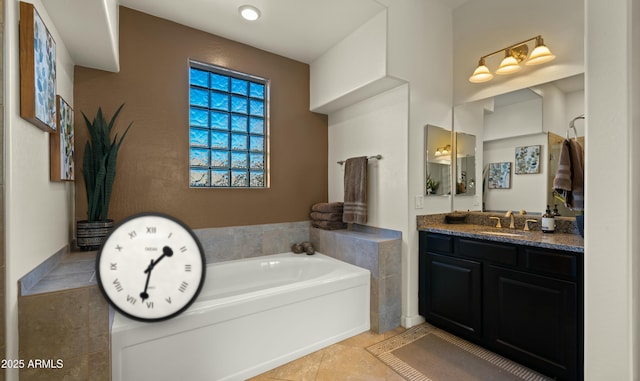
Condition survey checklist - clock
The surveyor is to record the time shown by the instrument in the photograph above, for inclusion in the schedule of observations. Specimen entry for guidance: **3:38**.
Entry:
**1:32**
